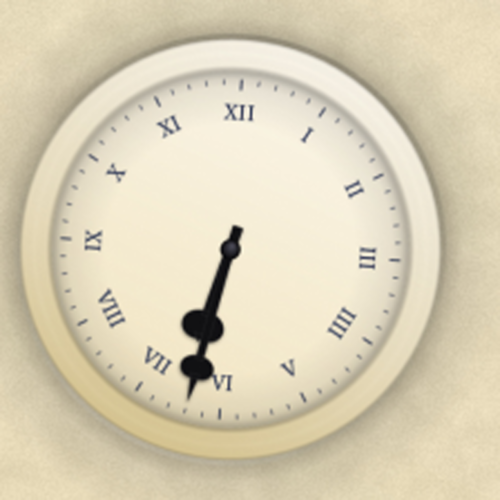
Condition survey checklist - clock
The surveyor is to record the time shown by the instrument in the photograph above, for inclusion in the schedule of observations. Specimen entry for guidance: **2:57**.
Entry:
**6:32**
